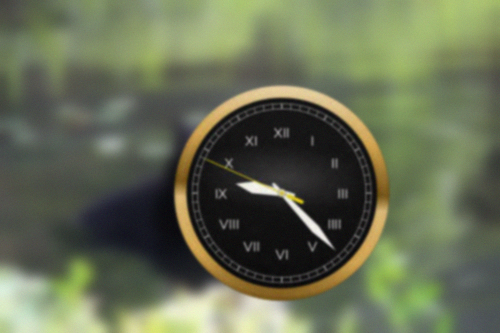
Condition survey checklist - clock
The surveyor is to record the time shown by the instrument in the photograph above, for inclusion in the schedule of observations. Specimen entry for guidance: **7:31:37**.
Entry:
**9:22:49**
